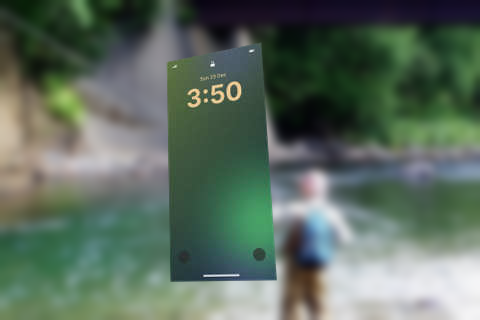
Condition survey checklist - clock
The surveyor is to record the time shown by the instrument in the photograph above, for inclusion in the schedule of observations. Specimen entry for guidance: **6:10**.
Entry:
**3:50**
